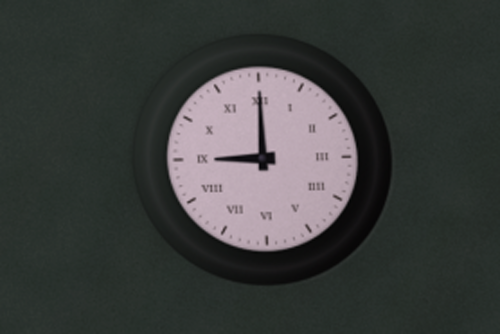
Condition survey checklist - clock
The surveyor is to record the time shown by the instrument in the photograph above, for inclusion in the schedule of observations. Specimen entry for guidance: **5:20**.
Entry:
**9:00**
